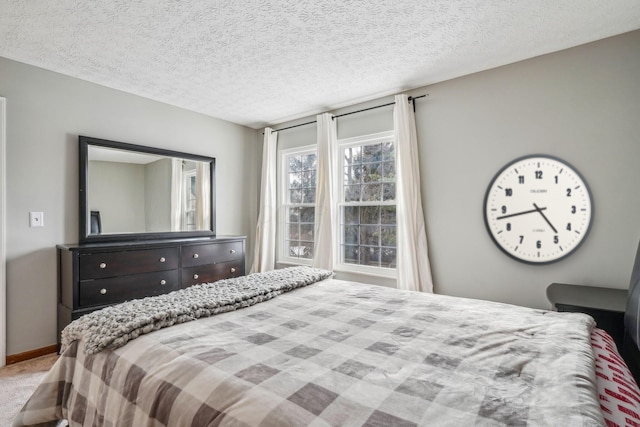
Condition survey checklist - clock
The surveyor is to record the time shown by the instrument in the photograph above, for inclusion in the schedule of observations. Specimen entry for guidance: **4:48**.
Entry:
**4:43**
